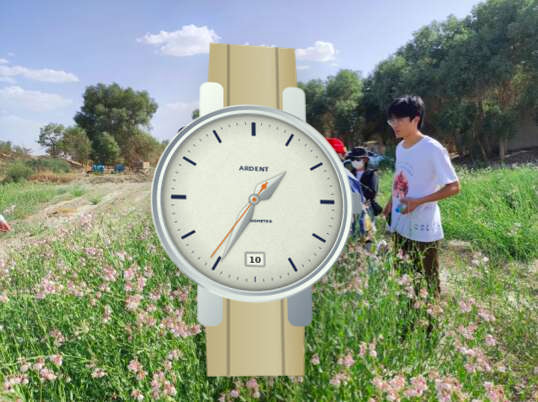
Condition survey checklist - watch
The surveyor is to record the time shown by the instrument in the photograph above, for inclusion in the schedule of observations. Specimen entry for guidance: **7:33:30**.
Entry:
**1:34:36**
